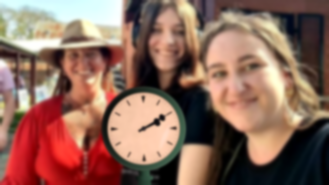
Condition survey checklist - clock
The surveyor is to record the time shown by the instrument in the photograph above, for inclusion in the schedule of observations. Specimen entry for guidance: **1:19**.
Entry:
**2:10**
